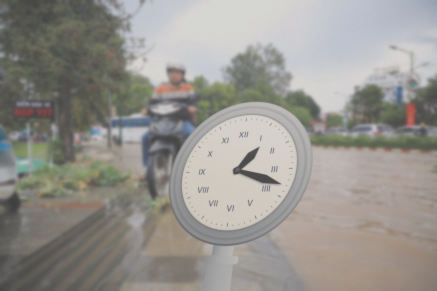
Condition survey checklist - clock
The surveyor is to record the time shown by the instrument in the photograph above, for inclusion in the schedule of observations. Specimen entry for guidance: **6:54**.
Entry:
**1:18**
